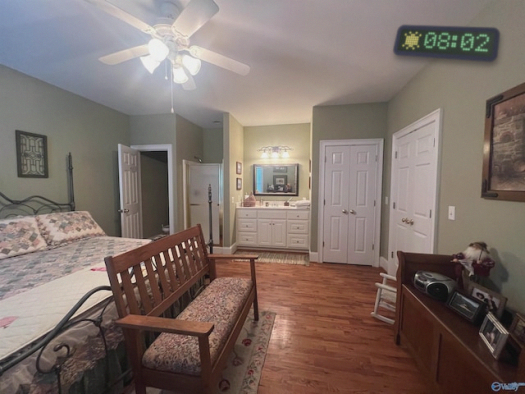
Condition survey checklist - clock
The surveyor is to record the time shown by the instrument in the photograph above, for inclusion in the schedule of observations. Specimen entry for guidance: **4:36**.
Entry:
**8:02**
